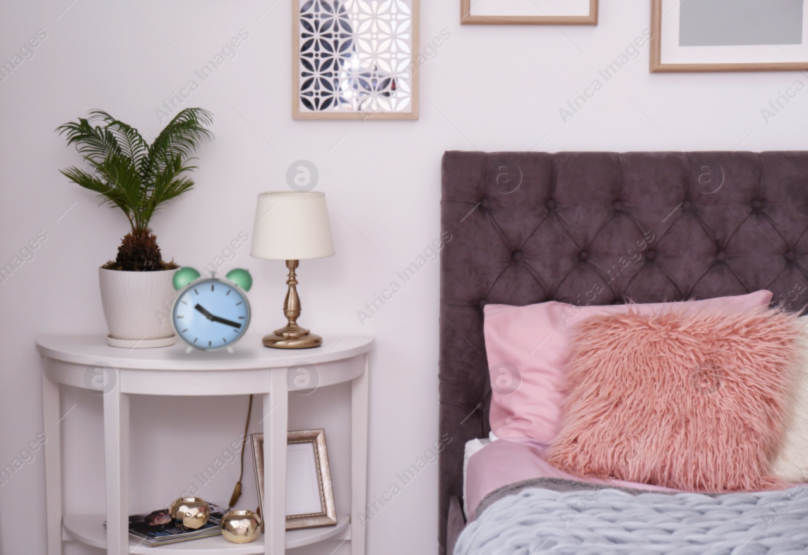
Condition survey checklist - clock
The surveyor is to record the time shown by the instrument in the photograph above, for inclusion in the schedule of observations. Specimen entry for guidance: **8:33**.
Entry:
**10:18**
